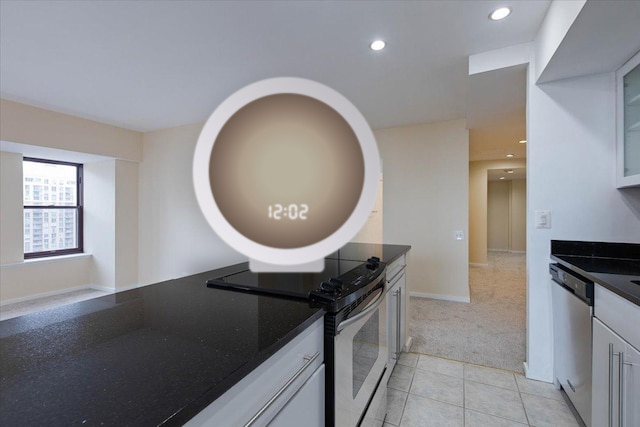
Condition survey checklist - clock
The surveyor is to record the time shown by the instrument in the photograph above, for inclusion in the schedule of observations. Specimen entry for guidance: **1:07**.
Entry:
**12:02**
